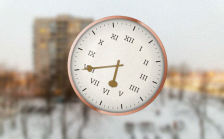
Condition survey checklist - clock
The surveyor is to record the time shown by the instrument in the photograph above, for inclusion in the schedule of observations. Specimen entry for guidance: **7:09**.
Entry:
**5:40**
